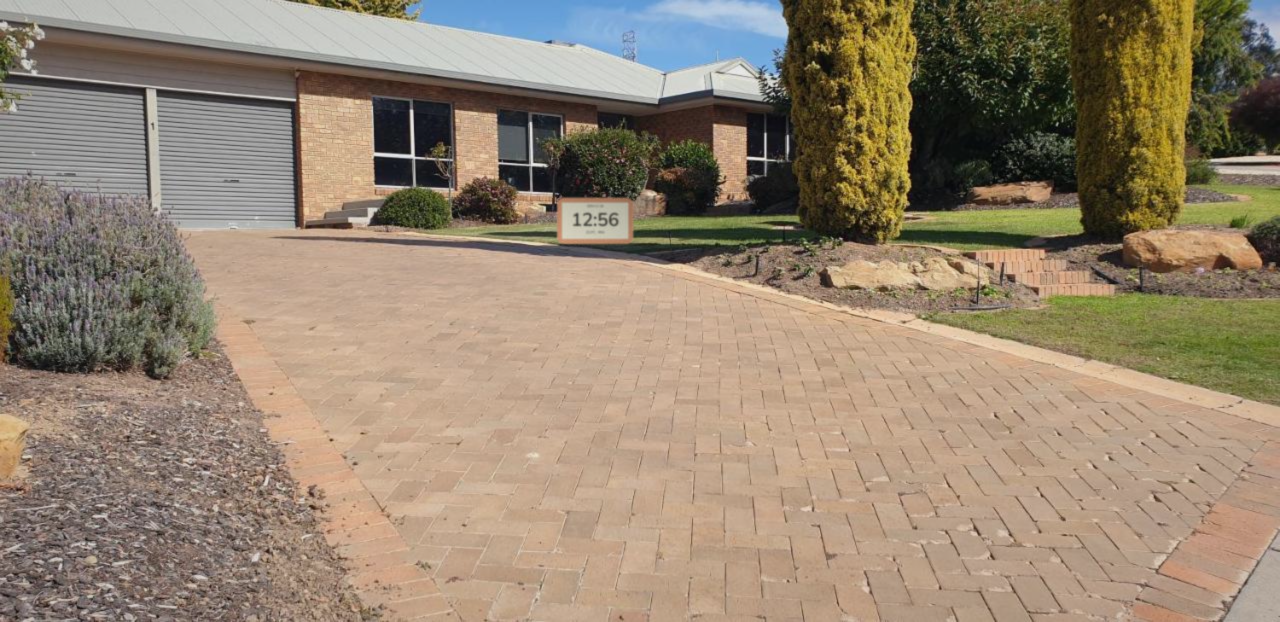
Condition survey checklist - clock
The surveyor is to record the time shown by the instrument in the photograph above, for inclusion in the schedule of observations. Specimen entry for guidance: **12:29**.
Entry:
**12:56**
